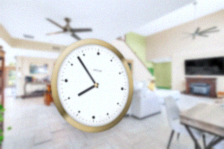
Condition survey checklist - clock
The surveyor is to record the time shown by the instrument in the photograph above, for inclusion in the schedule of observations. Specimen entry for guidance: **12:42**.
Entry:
**7:53**
